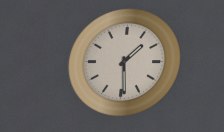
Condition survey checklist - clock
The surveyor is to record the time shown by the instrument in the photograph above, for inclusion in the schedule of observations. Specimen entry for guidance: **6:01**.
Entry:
**1:29**
